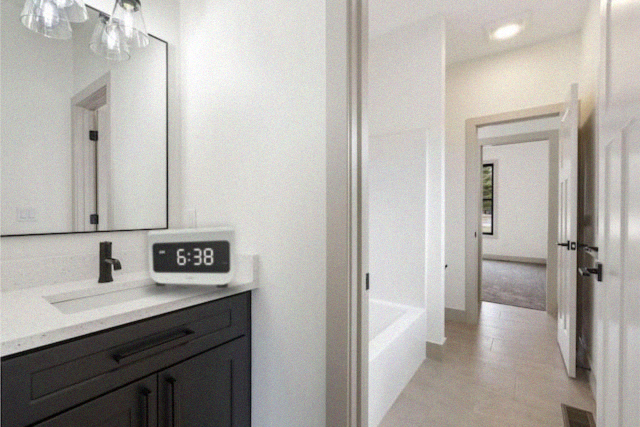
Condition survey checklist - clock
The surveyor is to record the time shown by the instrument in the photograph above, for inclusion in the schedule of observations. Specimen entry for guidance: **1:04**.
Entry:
**6:38**
